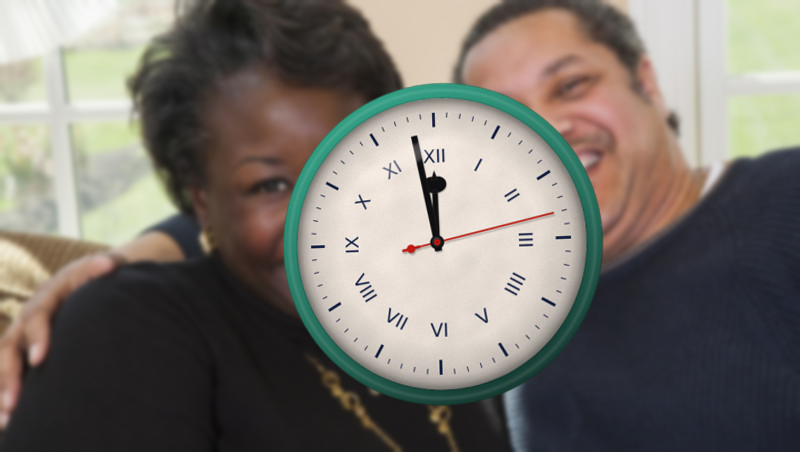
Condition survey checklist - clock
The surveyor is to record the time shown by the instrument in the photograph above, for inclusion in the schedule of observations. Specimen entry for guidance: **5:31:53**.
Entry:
**11:58:13**
